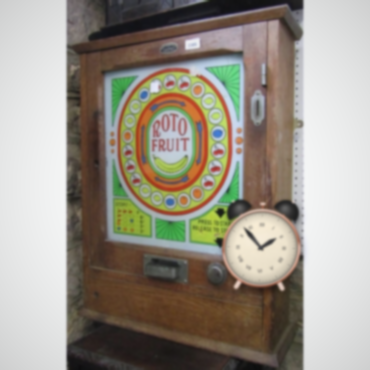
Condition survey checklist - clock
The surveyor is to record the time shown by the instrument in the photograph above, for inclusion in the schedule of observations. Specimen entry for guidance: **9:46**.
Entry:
**1:53**
